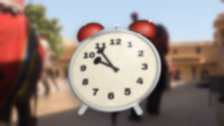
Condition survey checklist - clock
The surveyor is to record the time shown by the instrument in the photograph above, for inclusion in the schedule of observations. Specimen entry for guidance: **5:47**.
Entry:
**9:54**
